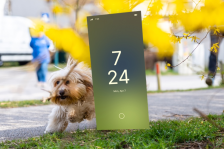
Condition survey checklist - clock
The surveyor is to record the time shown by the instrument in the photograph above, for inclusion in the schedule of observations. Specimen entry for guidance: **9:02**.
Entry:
**7:24**
